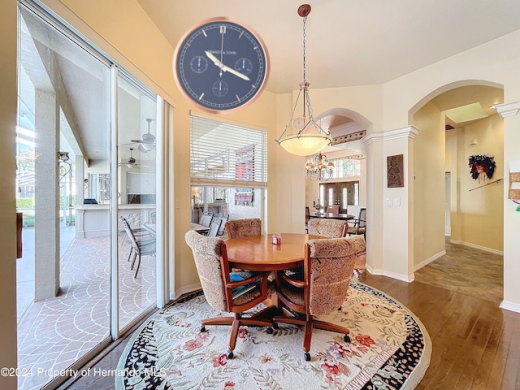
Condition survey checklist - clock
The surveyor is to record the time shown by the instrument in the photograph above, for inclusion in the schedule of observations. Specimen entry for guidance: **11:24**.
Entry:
**10:19**
